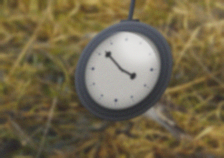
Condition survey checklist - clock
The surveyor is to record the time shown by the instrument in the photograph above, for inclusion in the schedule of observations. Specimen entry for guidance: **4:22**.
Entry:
**3:52**
